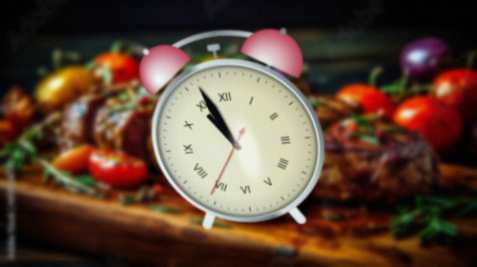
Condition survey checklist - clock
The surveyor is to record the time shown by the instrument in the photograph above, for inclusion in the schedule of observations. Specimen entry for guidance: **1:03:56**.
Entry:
**10:56:36**
